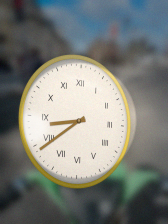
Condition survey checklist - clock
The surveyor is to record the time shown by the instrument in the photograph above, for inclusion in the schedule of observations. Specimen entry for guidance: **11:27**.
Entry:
**8:39**
